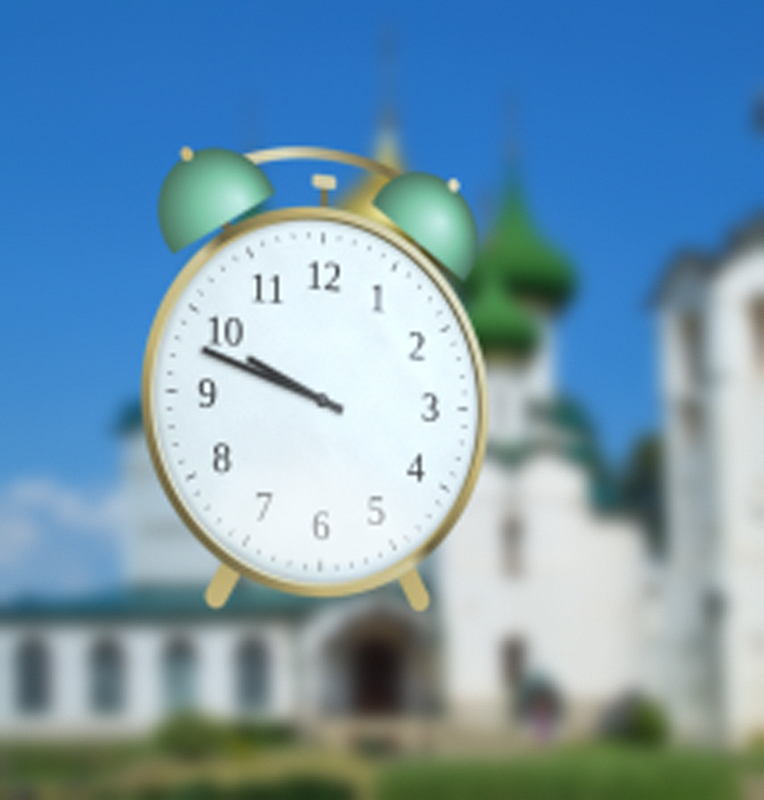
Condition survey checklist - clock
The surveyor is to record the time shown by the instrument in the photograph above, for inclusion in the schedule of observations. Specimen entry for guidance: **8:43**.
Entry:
**9:48**
